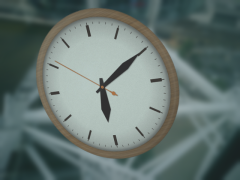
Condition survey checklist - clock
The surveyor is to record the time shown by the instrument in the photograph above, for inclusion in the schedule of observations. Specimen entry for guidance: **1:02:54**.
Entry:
**6:09:51**
